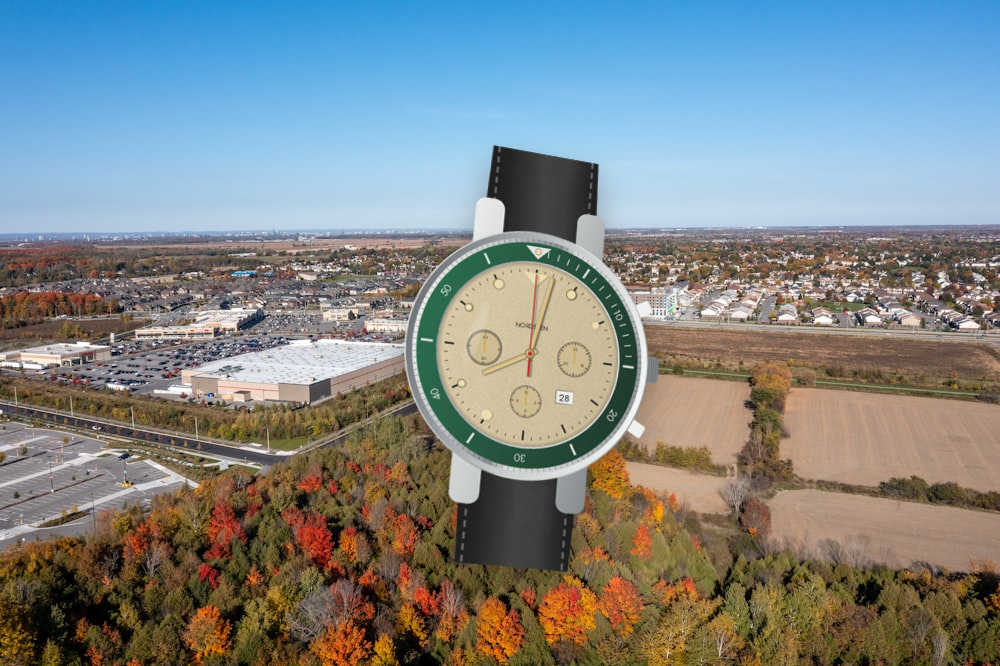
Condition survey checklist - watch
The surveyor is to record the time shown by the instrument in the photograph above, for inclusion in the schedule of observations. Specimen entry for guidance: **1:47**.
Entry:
**8:02**
